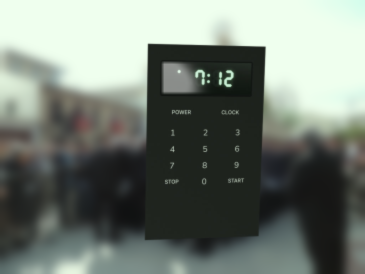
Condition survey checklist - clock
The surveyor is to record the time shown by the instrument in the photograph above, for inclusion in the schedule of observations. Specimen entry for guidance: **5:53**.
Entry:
**7:12**
